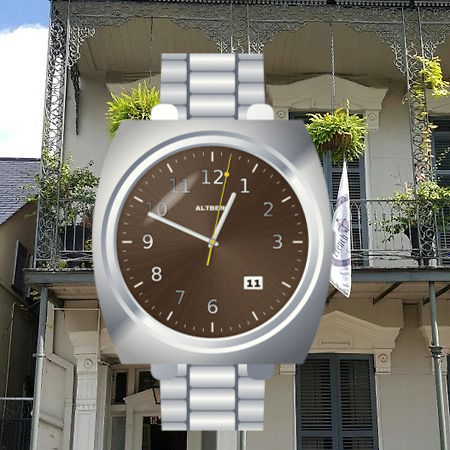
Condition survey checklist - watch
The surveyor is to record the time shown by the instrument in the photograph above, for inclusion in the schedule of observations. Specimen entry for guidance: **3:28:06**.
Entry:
**12:49:02**
